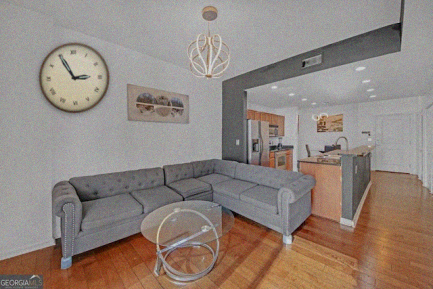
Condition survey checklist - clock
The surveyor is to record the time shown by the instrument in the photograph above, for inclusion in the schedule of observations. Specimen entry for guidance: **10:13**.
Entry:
**2:55**
